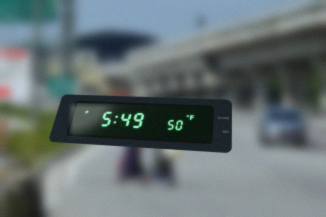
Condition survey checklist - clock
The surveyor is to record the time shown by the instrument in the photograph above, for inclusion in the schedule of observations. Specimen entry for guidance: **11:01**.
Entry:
**5:49**
